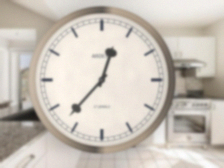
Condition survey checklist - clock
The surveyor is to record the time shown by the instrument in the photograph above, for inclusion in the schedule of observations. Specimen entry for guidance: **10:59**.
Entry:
**12:37**
